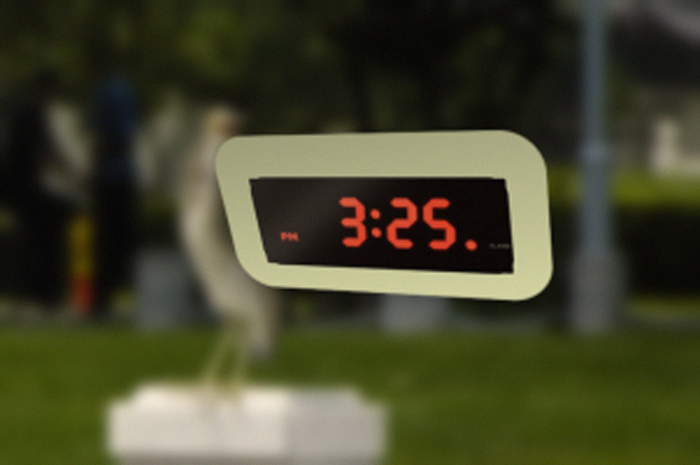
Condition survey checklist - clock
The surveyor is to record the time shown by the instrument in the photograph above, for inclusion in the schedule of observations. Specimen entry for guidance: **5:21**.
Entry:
**3:25**
